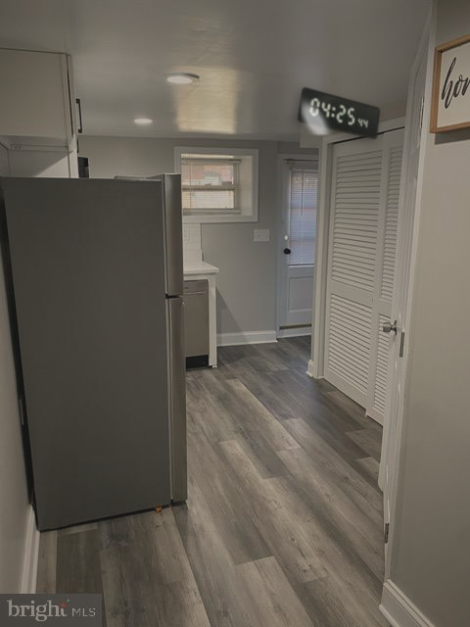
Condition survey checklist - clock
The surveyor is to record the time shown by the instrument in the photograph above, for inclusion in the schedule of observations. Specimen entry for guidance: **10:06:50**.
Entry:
**4:25:44**
